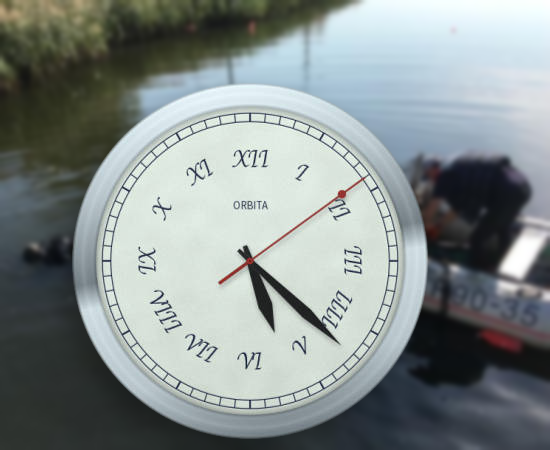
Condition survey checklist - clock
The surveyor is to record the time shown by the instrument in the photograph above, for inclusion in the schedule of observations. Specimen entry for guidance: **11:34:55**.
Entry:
**5:22:09**
